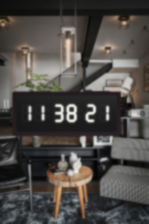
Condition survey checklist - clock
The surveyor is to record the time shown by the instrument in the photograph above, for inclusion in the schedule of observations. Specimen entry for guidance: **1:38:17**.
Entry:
**11:38:21**
